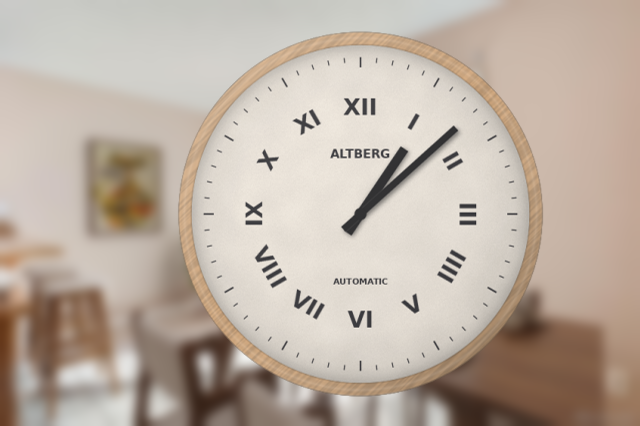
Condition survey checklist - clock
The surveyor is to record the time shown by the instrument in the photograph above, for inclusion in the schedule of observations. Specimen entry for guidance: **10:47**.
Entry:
**1:08**
